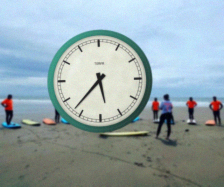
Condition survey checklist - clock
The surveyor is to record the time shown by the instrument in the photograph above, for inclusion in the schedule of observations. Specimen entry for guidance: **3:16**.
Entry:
**5:37**
